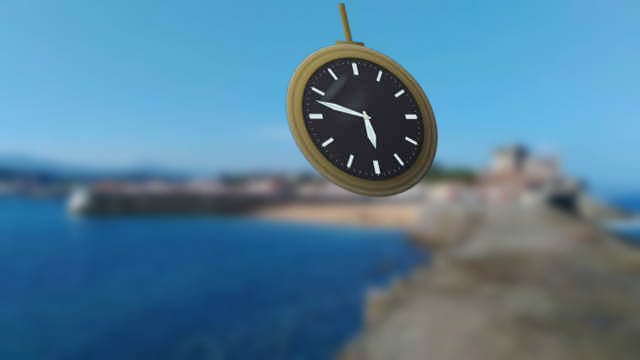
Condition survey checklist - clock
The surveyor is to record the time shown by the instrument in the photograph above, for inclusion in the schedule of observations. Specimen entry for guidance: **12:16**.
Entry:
**5:48**
